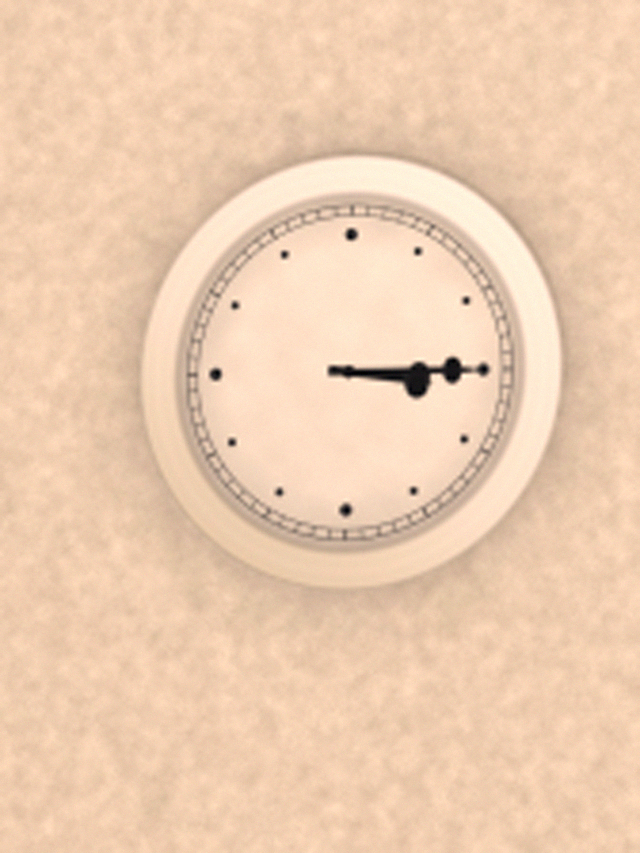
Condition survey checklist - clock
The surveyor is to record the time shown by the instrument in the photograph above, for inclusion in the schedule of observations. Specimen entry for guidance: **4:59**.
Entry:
**3:15**
